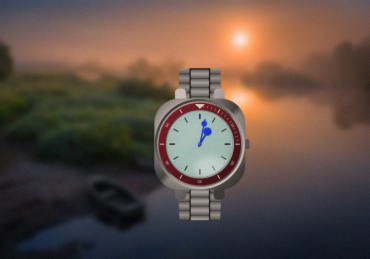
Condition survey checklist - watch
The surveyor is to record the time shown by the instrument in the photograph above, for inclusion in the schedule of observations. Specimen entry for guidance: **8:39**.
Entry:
**1:02**
